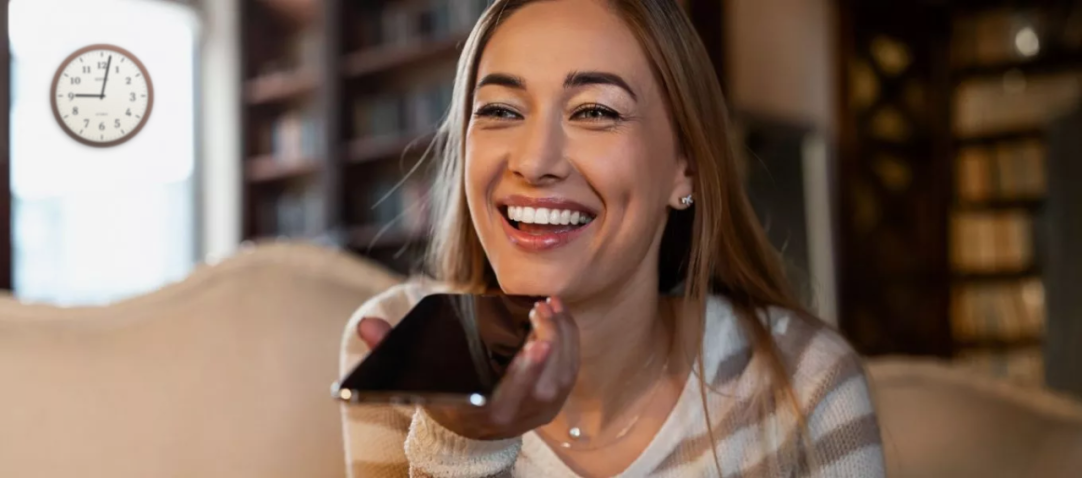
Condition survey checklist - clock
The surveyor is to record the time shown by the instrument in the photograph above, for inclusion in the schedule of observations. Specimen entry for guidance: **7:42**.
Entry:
**9:02**
